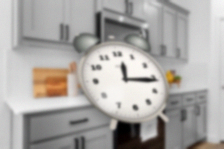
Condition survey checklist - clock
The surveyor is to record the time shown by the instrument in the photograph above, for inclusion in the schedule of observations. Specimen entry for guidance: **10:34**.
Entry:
**12:16**
